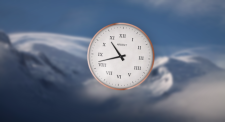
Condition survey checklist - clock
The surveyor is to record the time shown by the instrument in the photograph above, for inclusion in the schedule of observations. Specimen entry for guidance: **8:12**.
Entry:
**10:42**
